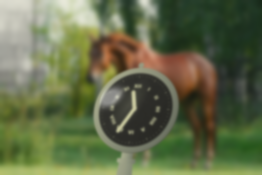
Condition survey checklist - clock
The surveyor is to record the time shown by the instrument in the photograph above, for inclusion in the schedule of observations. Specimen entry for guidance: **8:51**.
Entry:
**11:35**
